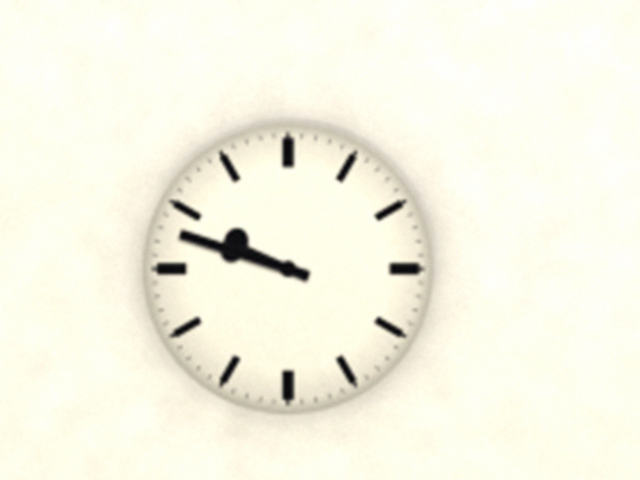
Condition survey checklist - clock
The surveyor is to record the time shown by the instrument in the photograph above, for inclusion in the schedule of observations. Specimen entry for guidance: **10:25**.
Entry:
**9:48**
